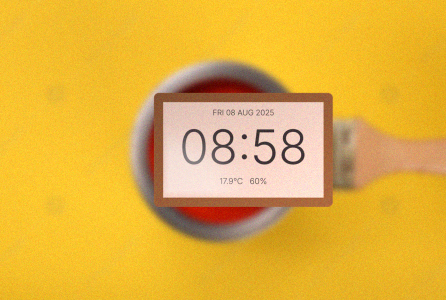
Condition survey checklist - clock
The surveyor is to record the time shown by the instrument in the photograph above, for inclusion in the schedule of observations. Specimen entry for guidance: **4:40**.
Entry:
**8:58**
